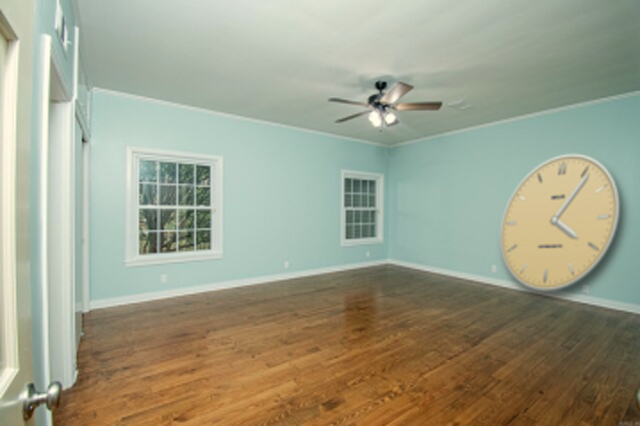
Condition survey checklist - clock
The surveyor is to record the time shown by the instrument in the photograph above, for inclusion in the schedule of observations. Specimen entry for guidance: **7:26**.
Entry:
**4:06**
